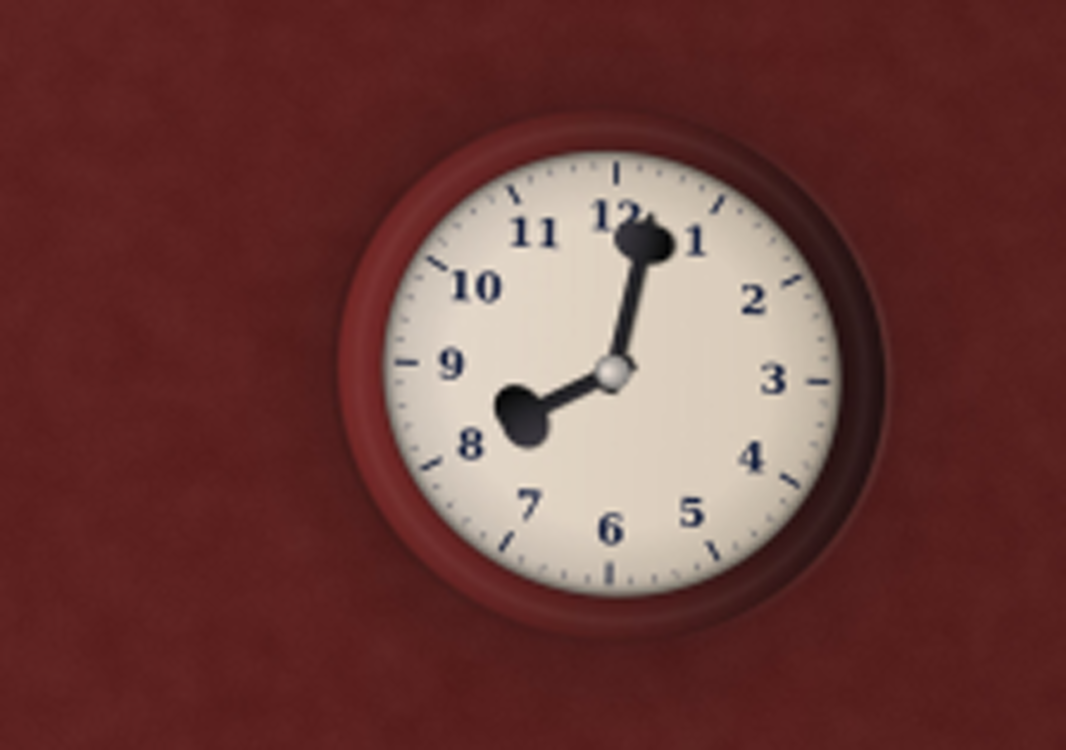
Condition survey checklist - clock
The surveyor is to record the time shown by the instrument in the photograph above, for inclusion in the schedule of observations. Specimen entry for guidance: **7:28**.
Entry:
**8:02**
